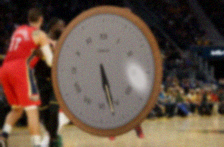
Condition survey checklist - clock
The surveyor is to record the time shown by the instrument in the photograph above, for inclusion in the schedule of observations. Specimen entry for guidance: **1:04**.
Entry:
**5:27**
